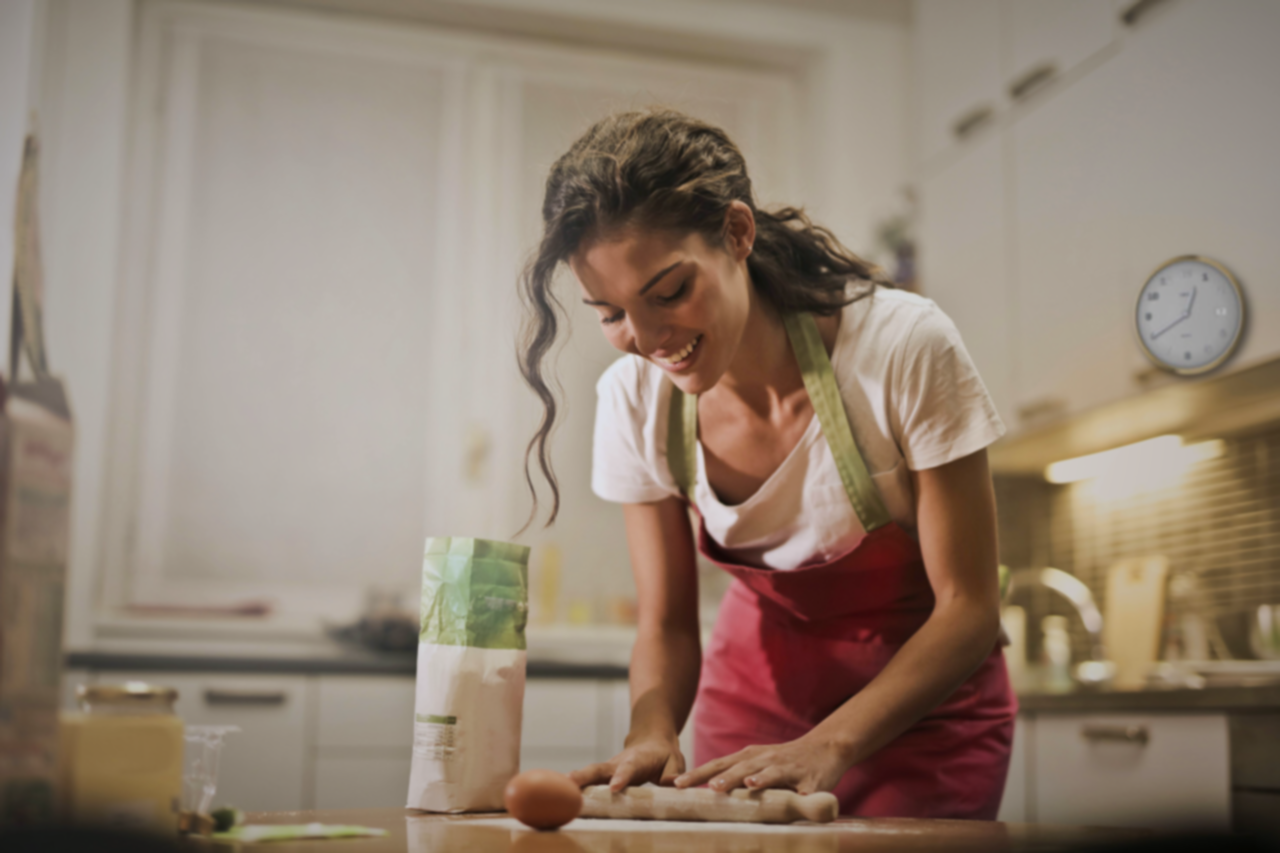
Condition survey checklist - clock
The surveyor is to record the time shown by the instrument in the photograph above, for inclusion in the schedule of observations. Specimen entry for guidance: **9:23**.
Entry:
**12:40**
